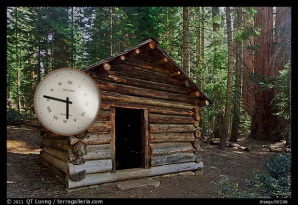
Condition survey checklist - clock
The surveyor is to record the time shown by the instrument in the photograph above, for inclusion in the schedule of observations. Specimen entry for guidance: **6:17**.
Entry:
**5:46**
